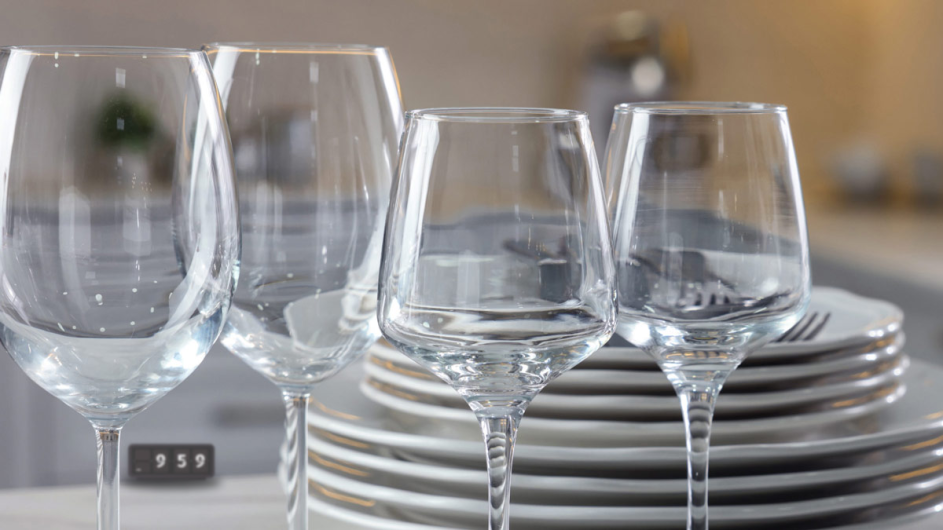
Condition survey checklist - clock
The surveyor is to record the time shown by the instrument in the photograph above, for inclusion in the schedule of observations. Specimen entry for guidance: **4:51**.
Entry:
**9:59**
